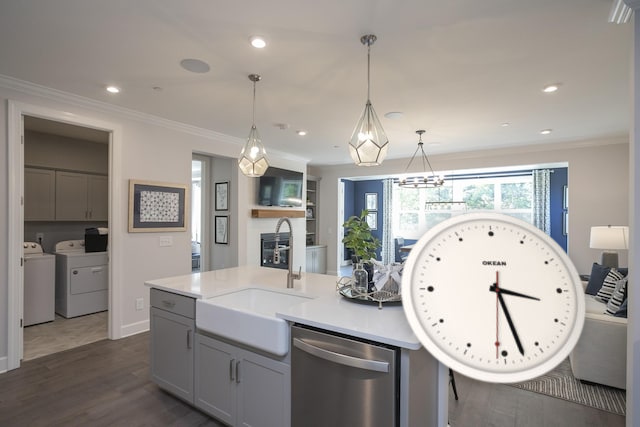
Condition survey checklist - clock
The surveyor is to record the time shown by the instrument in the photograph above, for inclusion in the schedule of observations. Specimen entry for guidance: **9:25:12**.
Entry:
**3:27:31**
